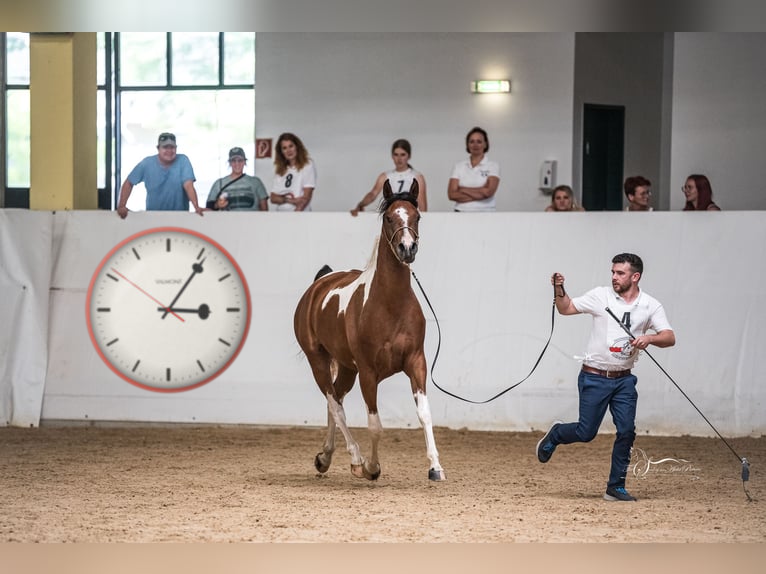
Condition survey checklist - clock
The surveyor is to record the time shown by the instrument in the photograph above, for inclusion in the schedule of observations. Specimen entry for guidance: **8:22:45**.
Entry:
**3:05:51**
